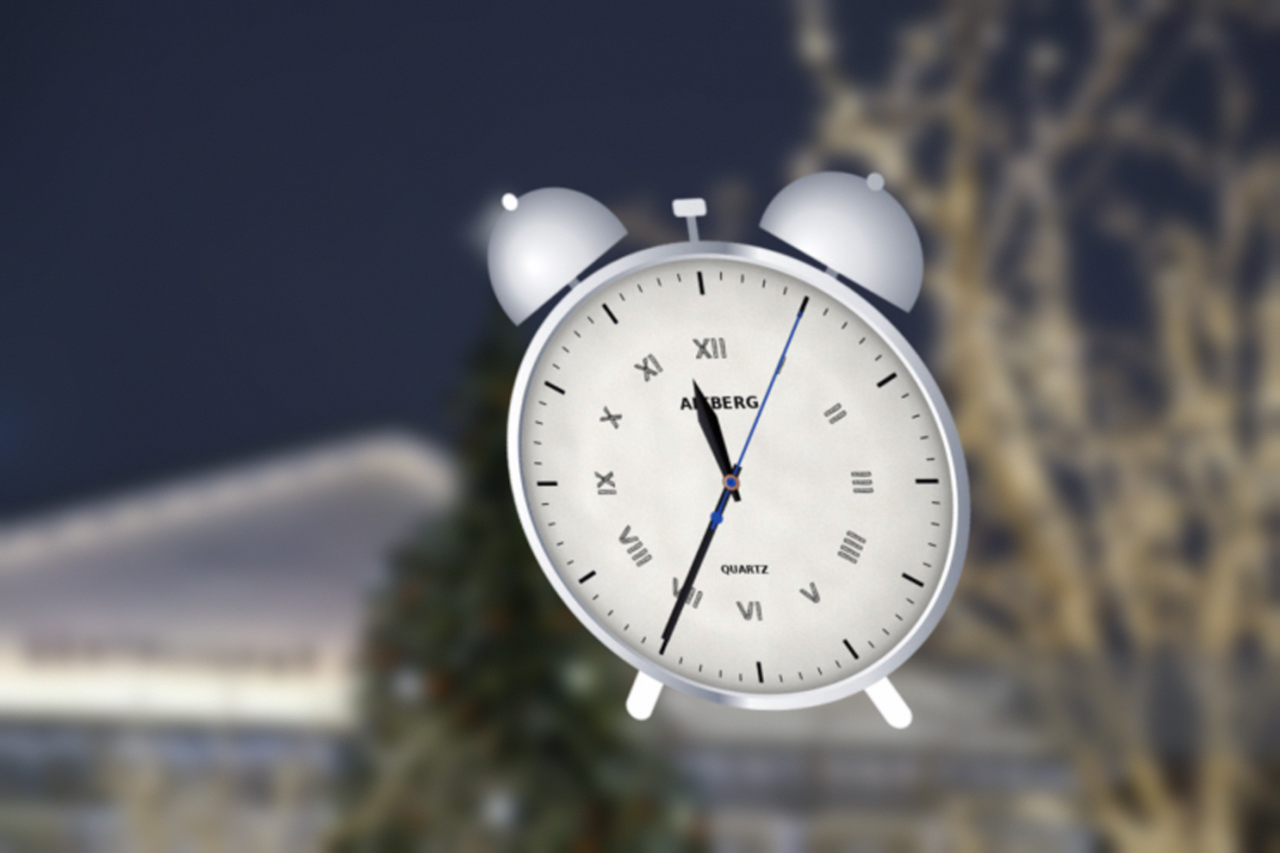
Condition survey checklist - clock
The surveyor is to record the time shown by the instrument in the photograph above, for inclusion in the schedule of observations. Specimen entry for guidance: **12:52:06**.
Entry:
**11:35:05**
